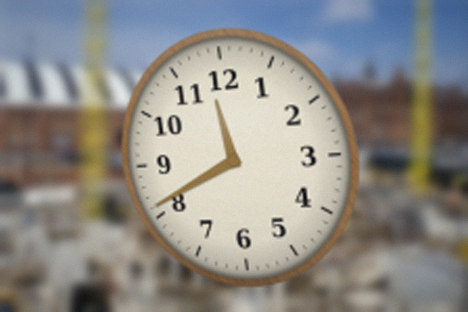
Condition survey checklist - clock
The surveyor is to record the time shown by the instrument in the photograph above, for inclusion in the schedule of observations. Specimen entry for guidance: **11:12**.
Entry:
**11:41**
